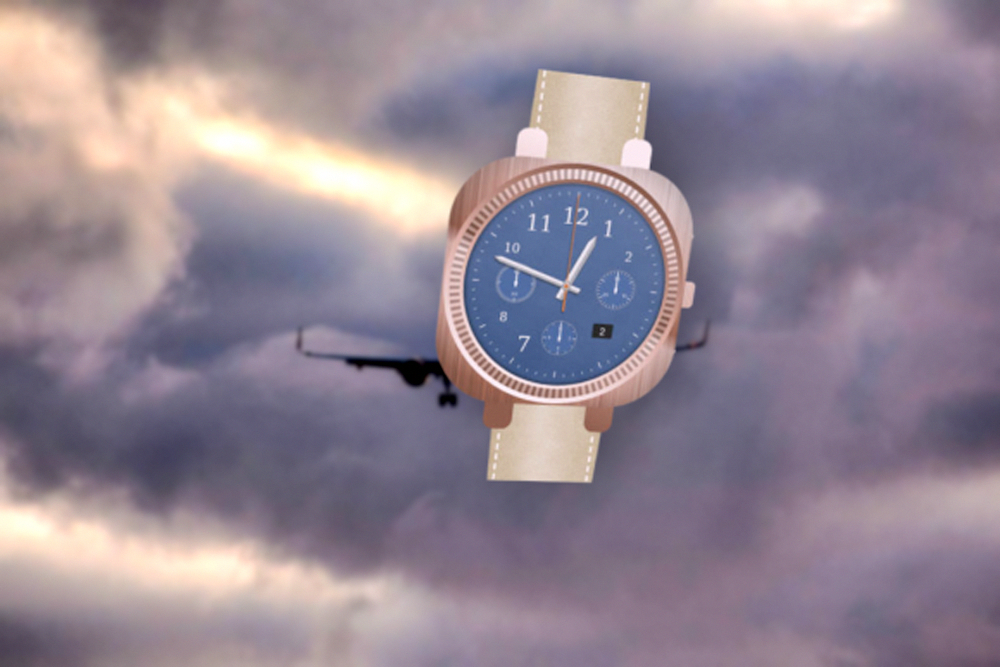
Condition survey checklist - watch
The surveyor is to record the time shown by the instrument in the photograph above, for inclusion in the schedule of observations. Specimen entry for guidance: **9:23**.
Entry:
**12:48**
